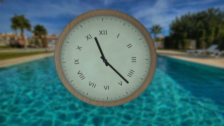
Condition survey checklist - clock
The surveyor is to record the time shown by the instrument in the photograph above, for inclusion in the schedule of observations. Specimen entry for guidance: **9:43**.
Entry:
**11:23**
